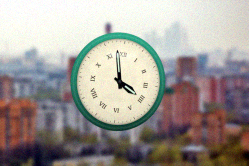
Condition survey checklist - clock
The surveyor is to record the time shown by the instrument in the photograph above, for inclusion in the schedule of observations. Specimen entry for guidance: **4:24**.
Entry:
**3:58**
